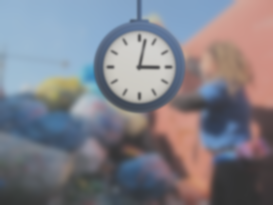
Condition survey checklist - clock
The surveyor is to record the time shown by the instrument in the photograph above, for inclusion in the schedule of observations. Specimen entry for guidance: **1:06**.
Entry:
**3:02**
